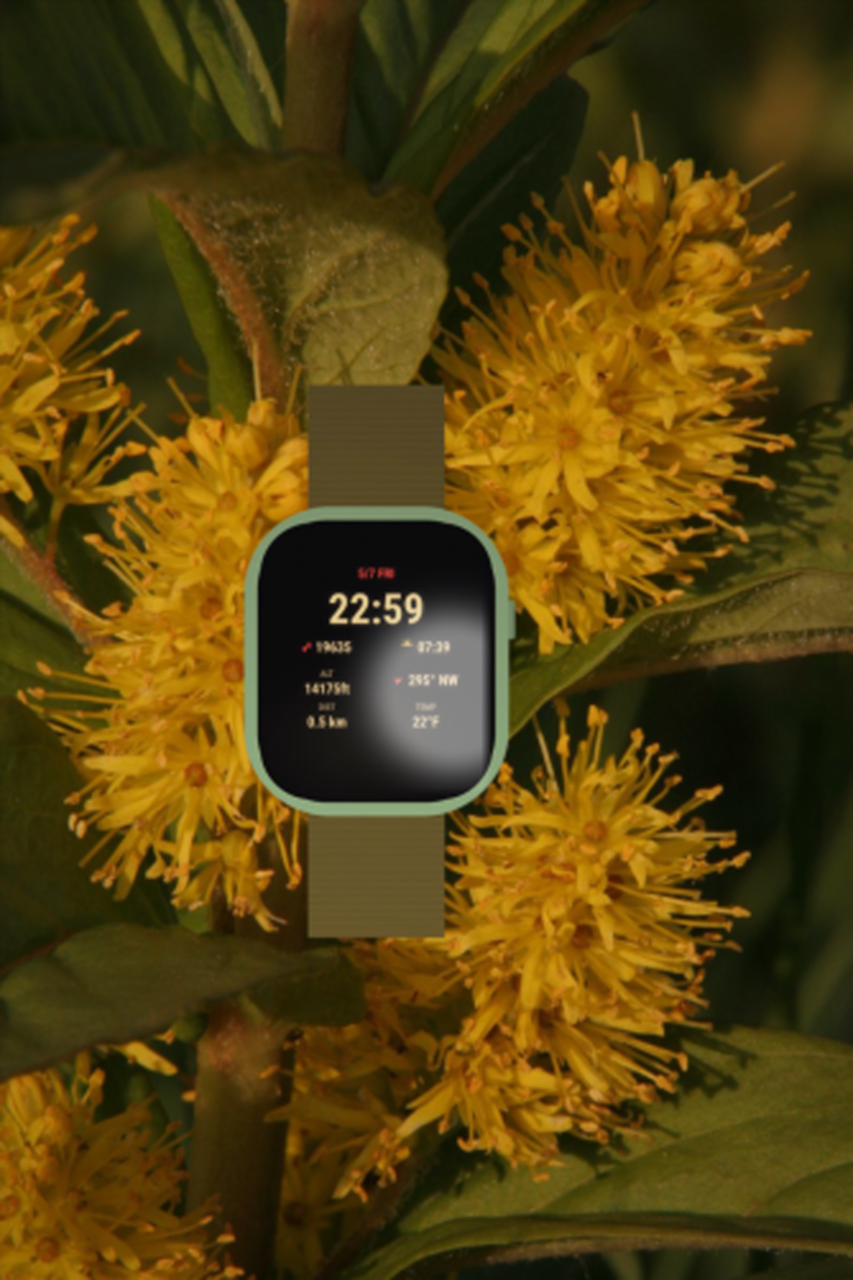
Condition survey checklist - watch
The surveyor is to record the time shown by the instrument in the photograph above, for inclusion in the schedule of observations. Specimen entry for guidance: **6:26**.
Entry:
**22:59**
